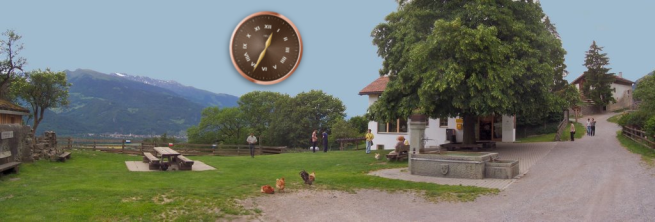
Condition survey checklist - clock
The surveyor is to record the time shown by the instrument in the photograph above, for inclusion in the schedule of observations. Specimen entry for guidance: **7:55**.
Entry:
**12:34**
